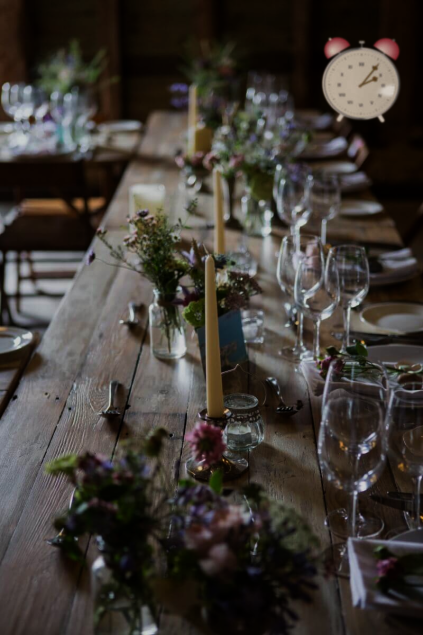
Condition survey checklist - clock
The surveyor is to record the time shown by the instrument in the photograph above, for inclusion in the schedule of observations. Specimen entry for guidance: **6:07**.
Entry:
**2:06**
